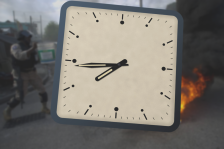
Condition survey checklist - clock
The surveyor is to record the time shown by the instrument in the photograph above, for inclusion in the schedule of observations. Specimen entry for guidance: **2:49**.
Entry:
**7:44**
